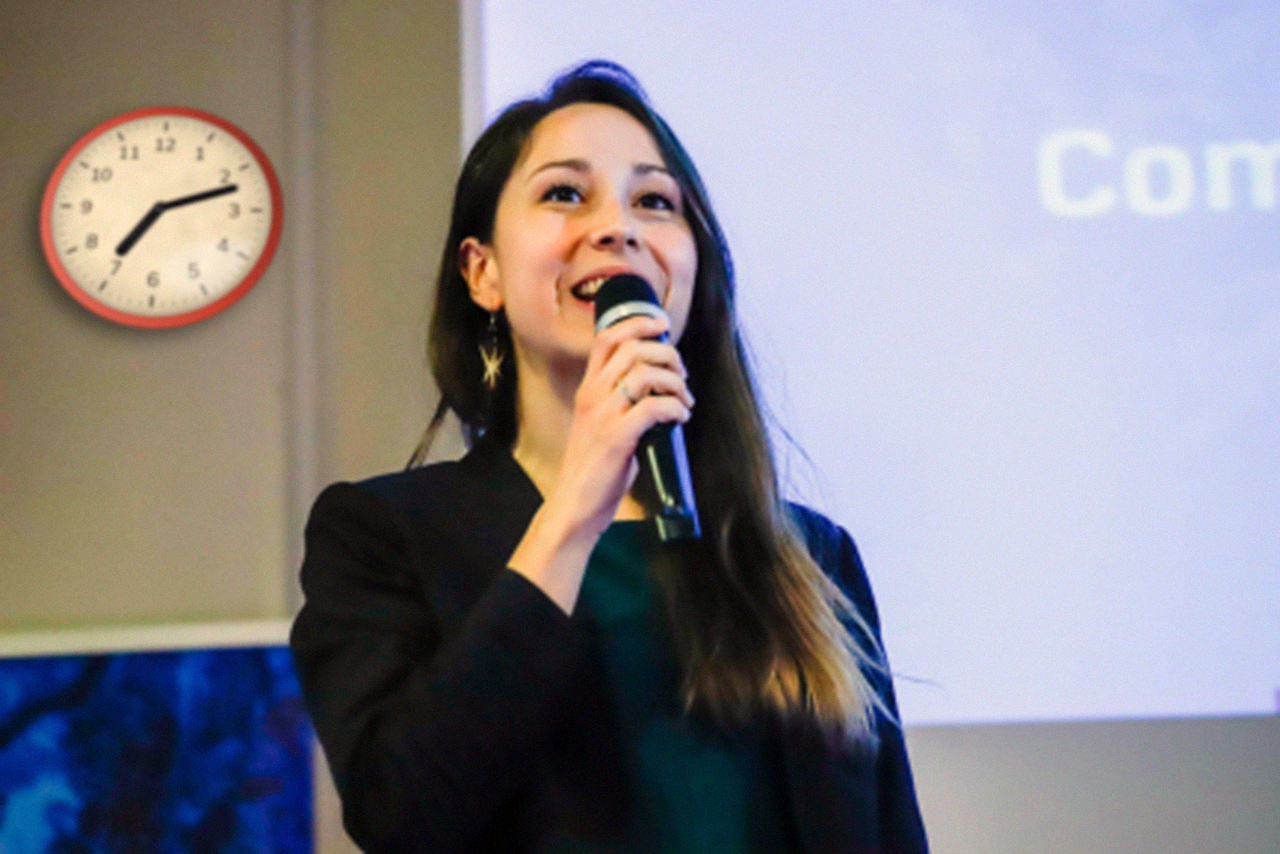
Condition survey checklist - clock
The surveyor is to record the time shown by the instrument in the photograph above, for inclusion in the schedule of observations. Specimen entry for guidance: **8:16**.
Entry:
**7:12**
